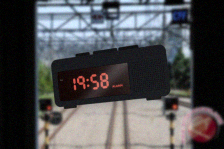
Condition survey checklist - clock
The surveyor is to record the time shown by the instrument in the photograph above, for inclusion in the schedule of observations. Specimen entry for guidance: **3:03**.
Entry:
**19:58**
